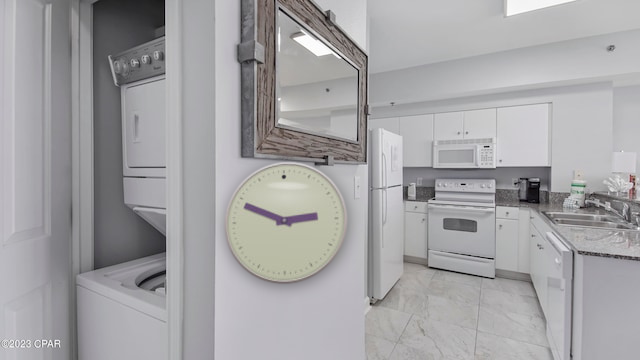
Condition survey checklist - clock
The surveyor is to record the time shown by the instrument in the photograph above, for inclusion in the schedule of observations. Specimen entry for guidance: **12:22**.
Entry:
**2:49**
